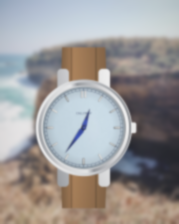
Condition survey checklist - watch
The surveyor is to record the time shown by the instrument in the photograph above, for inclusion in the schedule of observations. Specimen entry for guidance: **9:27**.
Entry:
**12:36**
